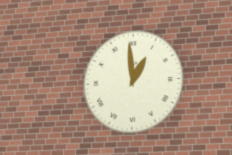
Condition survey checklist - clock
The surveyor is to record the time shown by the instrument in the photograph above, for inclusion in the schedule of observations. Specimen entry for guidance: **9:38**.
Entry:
**12:59**
